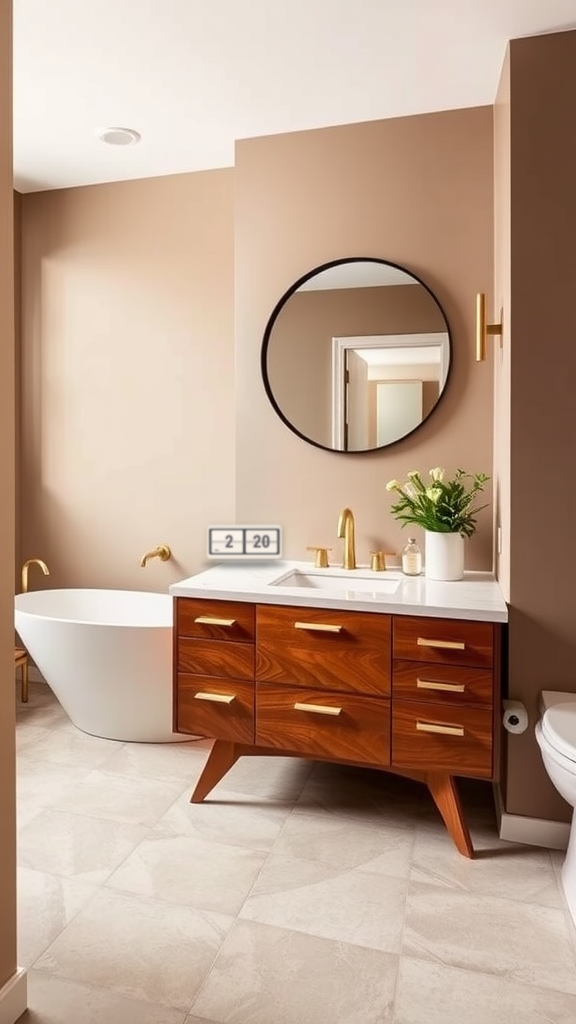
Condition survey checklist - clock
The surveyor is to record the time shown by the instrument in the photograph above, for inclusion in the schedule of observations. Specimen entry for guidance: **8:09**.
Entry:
**2:20**
